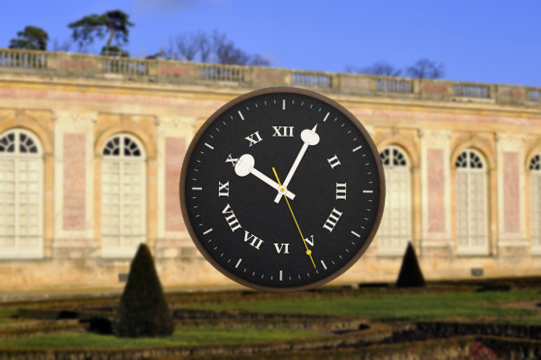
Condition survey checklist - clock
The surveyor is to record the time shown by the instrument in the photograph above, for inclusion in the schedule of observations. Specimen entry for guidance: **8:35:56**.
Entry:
**10:04:26**
